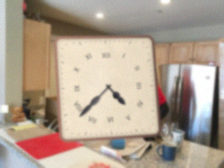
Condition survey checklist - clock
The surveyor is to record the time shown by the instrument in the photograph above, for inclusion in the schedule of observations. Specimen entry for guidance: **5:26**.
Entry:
**4:38**
